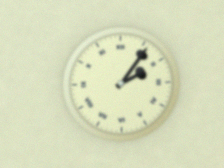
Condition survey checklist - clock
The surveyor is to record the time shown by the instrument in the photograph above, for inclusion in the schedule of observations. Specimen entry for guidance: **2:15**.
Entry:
**2:06**
